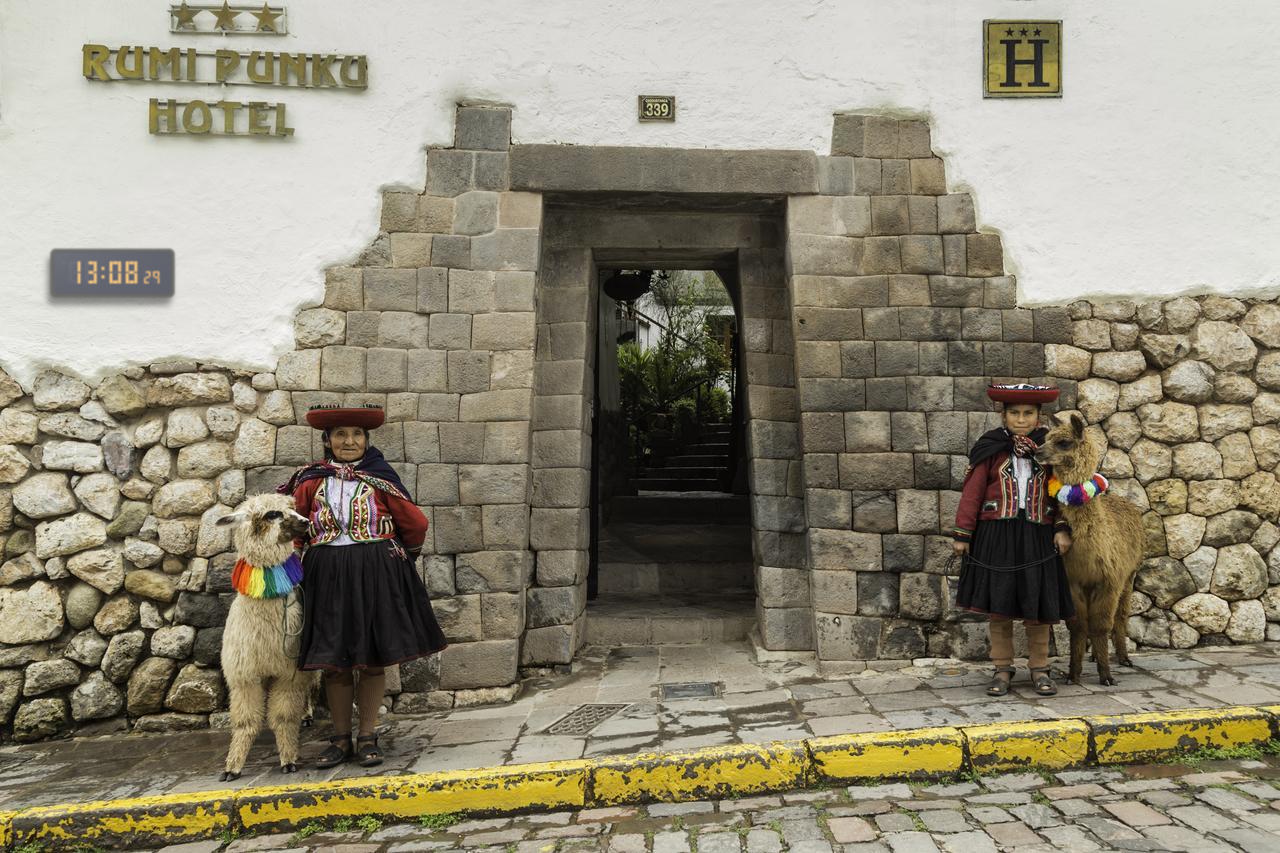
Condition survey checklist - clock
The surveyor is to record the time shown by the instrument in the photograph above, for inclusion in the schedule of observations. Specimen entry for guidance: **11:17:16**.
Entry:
**13:08:29**
